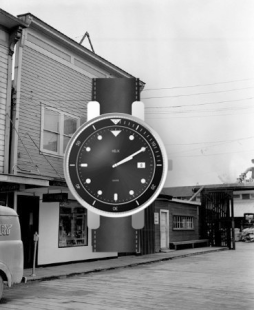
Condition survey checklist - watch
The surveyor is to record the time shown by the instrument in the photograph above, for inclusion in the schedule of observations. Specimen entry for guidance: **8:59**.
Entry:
**2:10**
